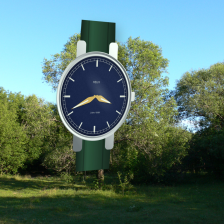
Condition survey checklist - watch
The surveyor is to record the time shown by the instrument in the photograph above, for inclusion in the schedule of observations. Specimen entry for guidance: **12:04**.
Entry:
**3:41**
